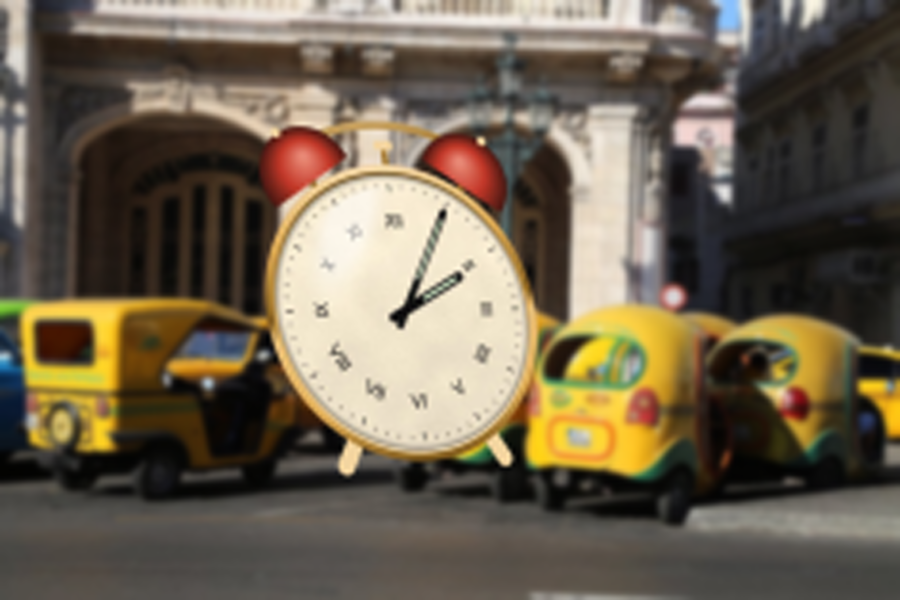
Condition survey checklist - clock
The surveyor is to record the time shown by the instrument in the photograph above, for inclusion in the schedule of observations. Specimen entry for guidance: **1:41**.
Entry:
**2:05**
